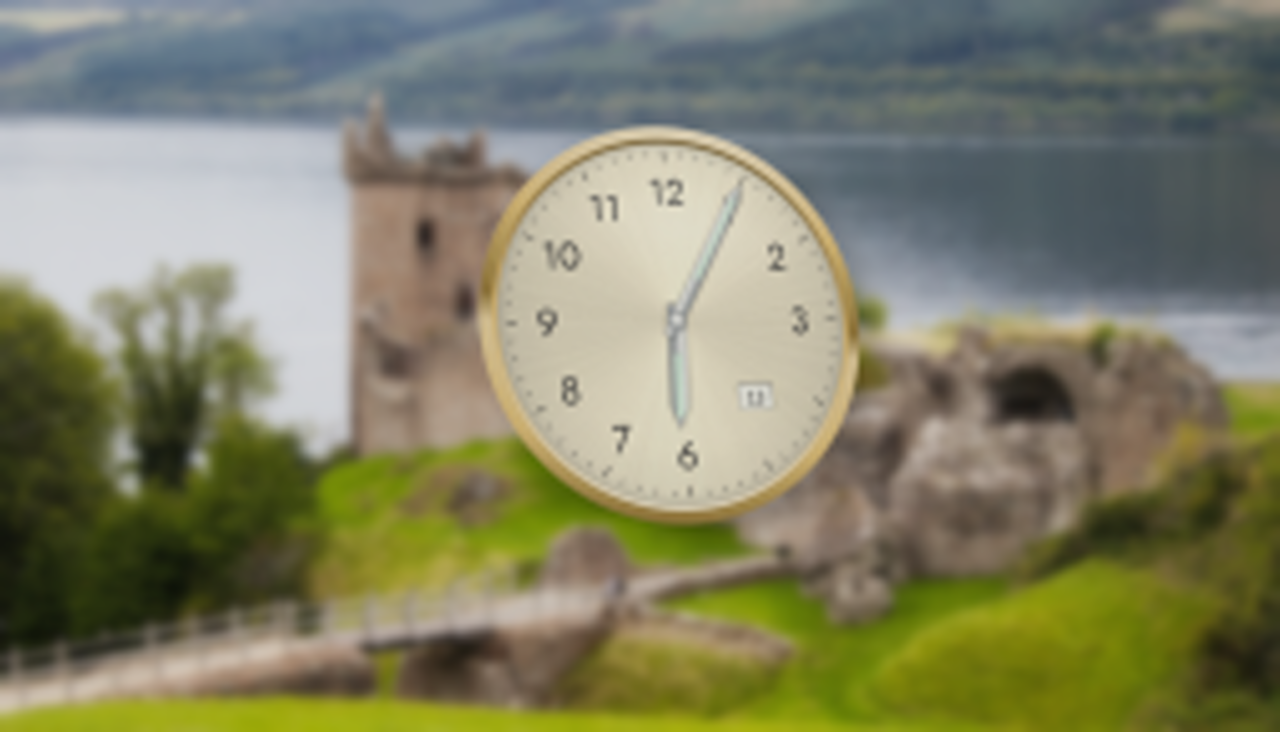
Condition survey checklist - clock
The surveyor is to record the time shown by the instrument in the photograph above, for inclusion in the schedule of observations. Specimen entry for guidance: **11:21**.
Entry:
**6:05**
